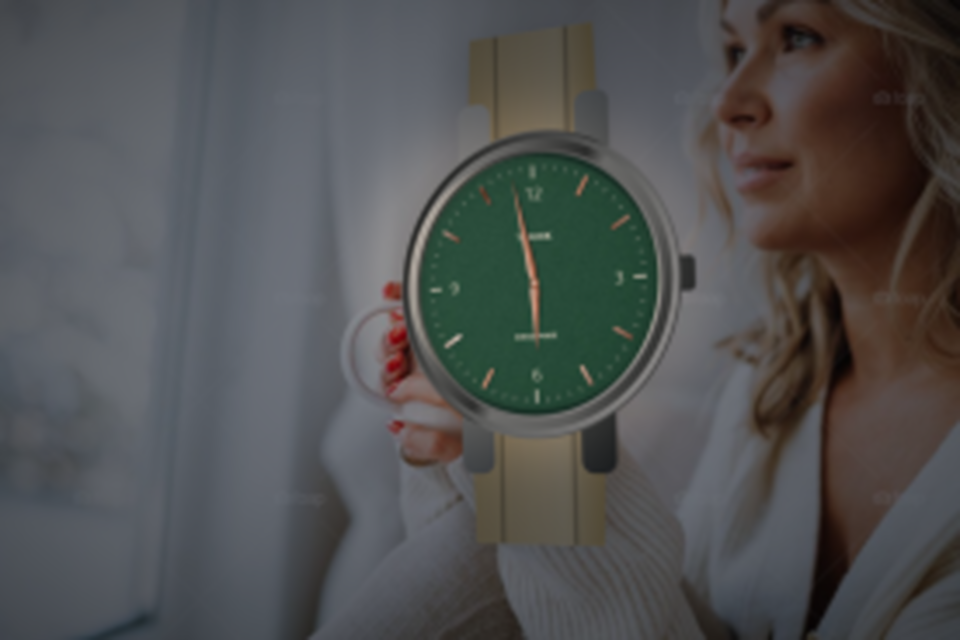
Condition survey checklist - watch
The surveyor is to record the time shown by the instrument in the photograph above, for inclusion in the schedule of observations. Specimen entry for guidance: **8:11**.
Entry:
**5:58**
